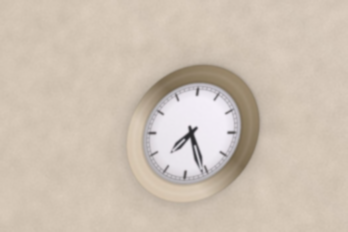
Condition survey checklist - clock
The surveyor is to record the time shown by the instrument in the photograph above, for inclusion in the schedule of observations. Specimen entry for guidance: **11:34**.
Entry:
**7:26**
